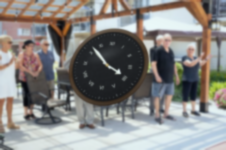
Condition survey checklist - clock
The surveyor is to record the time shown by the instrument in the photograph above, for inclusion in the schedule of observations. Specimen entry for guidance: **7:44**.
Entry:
**3:52**
